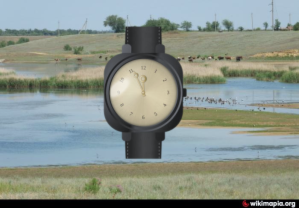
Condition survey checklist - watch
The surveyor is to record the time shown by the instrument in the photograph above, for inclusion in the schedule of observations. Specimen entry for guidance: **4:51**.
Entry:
**11:56**
